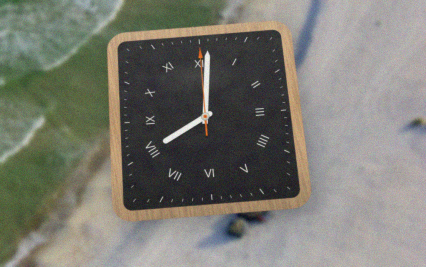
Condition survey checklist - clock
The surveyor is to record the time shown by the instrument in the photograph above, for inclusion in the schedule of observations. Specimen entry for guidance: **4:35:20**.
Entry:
**8:01:00**
